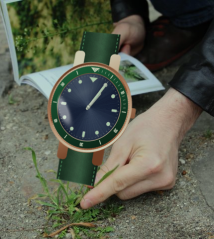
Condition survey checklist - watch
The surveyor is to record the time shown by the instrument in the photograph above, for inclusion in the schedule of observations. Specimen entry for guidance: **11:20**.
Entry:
**1:05**
